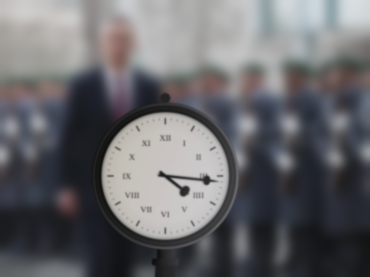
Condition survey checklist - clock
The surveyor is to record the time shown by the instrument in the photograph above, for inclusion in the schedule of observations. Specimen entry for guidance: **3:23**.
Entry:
**4:16**
